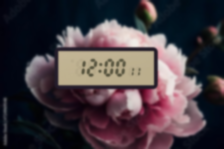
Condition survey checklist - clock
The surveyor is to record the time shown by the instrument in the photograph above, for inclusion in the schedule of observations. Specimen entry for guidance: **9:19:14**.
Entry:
**12:00:11**
